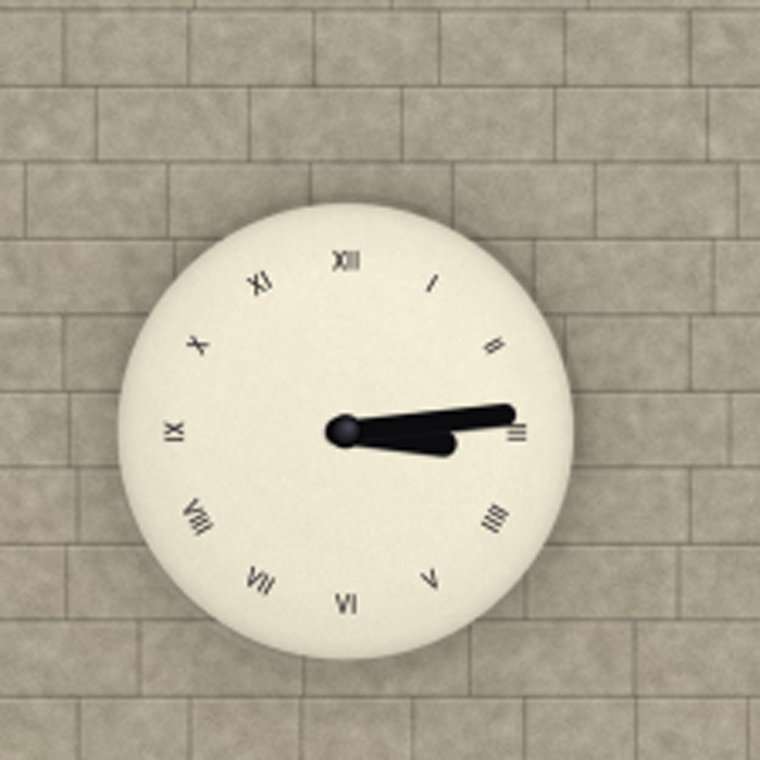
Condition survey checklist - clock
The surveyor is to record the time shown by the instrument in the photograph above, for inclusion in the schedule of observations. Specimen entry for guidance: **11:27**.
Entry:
**3:14**
